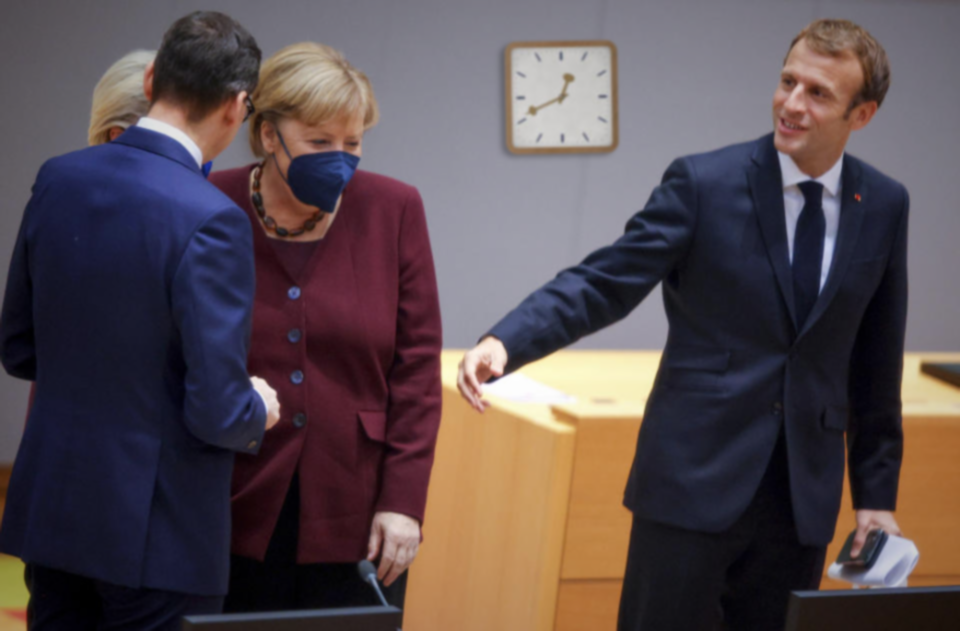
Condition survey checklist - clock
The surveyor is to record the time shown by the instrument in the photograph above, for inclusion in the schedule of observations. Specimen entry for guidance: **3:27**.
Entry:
**12:41**
